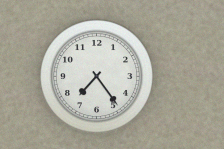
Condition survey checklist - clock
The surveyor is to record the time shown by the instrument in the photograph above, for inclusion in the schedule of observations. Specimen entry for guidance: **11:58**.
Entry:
**7:24**
